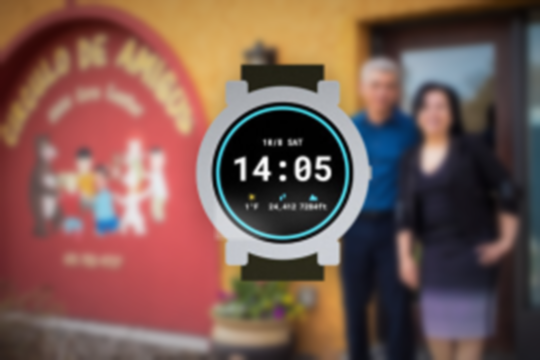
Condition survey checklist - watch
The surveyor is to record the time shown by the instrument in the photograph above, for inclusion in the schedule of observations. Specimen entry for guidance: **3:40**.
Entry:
**14:05**
